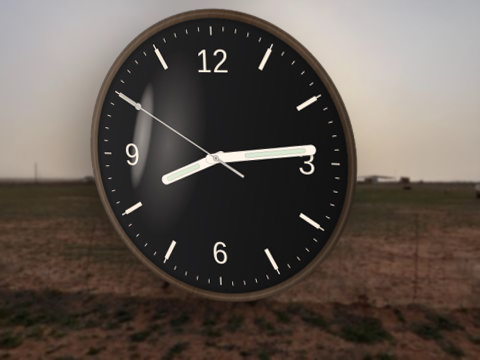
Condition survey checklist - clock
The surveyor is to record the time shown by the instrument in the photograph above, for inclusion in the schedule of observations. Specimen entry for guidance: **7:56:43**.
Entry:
**8:13:50**
